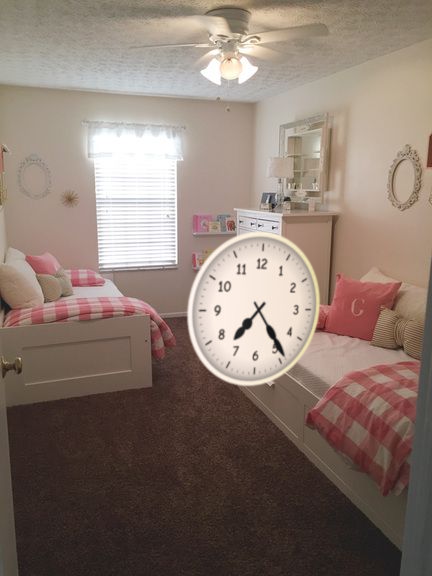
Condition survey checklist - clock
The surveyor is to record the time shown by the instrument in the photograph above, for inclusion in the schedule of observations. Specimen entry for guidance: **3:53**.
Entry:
**7:24**
